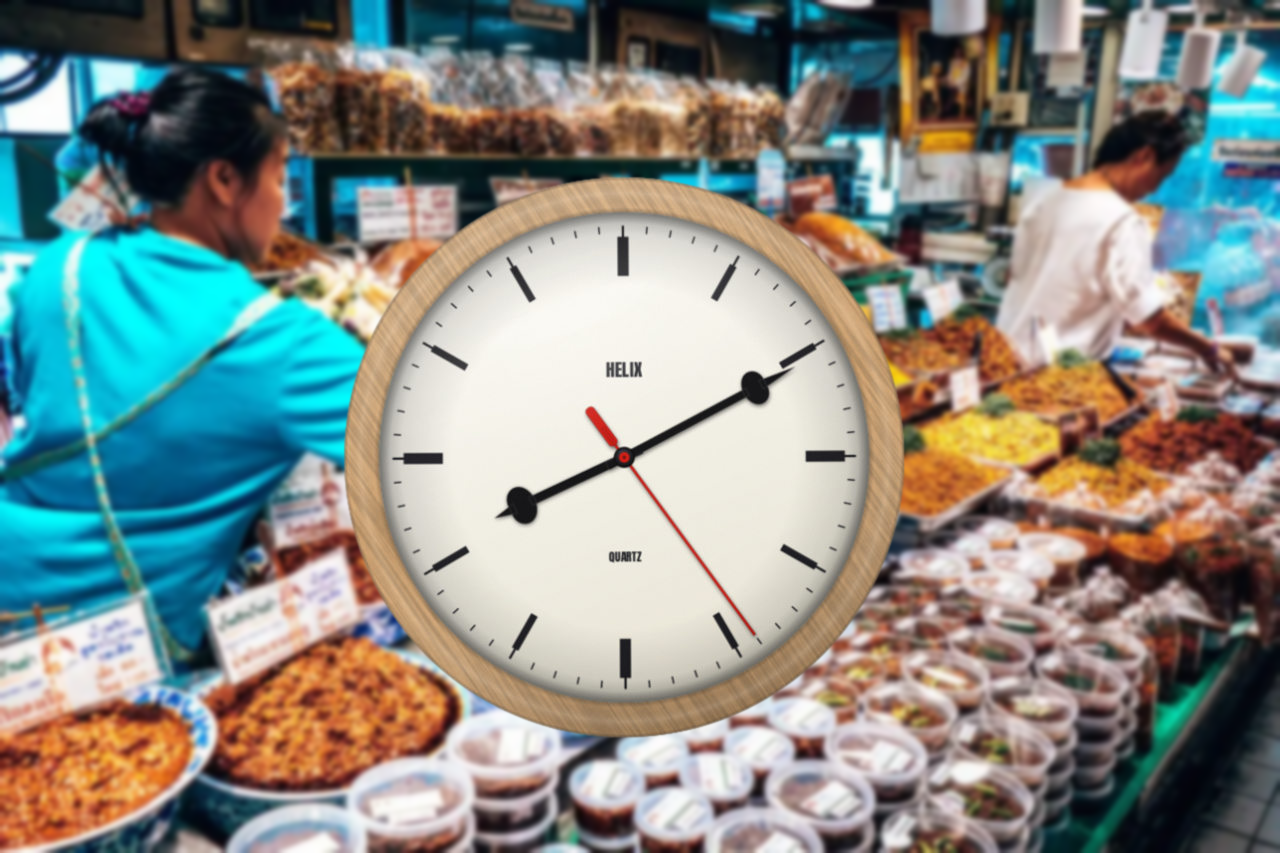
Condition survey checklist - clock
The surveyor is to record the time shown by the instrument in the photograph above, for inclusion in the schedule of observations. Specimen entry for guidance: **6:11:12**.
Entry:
**8:10:24**
